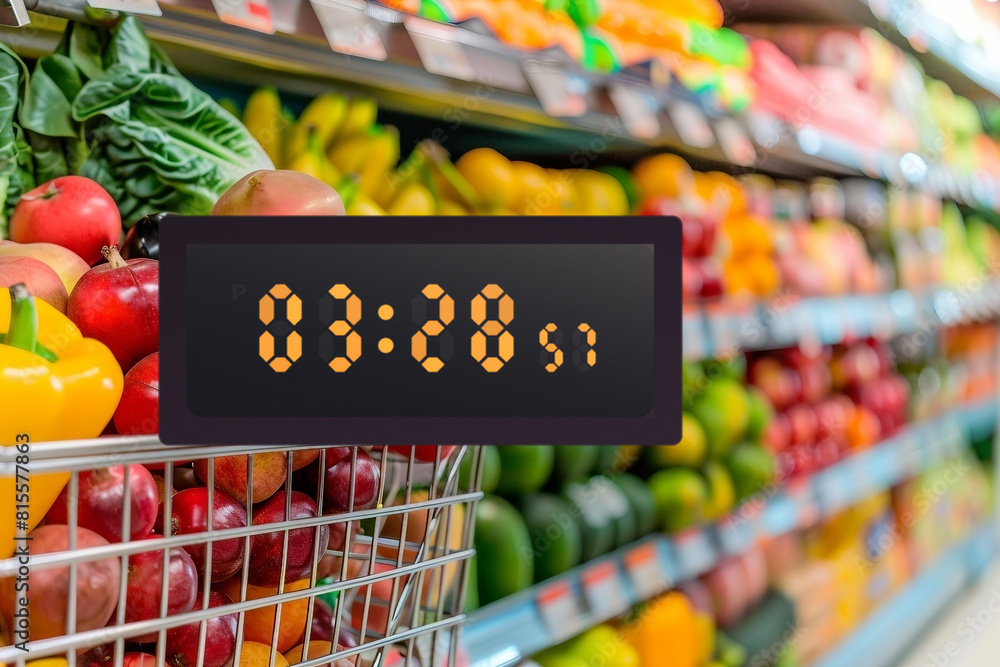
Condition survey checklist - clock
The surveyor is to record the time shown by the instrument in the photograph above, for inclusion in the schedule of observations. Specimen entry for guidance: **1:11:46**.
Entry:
**3:28:57**
